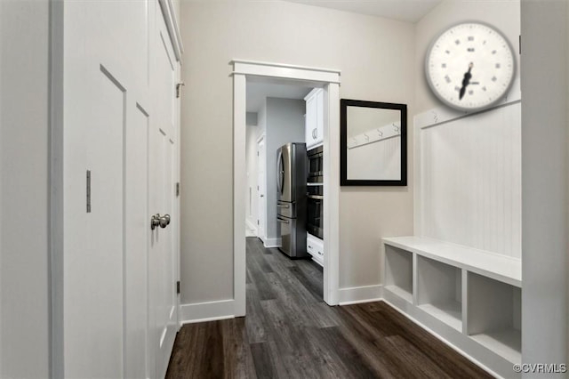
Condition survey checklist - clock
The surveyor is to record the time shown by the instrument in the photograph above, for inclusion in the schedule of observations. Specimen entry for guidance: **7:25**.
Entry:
**6:33**
